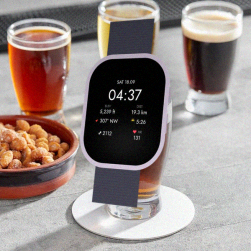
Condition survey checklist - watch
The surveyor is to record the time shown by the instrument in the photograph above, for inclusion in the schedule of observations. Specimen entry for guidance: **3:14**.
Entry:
**4:37**
